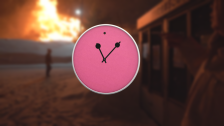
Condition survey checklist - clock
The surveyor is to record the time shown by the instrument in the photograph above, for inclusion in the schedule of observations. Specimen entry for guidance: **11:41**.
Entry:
**11:07**
